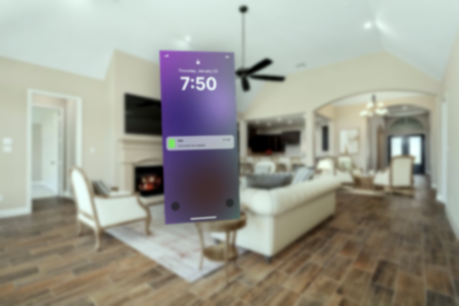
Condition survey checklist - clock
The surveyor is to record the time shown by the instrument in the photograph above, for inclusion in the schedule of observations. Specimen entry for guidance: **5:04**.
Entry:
**7:50**
